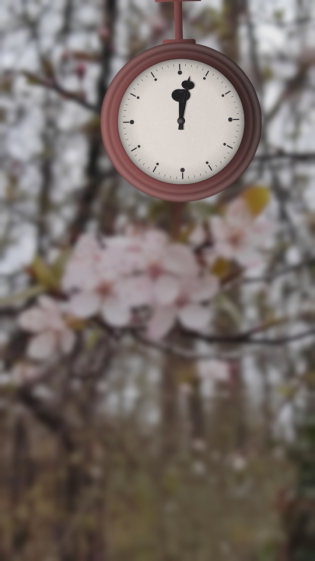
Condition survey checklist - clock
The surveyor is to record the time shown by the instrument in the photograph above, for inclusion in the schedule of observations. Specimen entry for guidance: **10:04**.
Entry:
**12:02**
